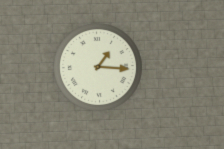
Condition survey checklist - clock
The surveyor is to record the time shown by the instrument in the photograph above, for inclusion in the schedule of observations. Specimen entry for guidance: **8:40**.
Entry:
**1:16**
